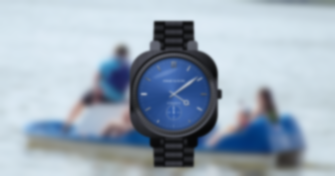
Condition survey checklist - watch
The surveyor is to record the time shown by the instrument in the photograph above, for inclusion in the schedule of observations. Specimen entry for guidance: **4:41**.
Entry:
**4:09**
